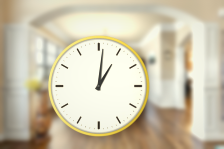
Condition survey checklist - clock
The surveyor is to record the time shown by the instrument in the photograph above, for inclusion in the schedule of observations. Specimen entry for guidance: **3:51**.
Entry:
**1:01**
